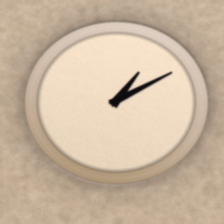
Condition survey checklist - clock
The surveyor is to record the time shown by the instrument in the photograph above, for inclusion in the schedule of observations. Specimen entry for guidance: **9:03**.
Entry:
**1:10**
